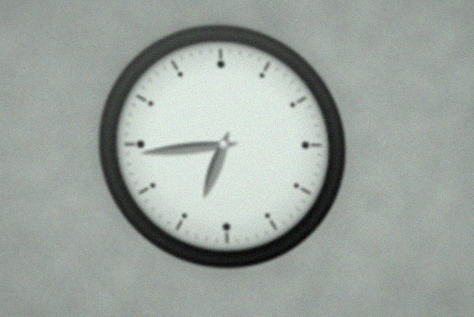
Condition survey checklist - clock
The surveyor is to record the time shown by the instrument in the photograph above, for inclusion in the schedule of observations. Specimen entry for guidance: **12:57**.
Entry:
**6:44**
